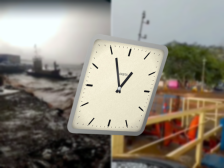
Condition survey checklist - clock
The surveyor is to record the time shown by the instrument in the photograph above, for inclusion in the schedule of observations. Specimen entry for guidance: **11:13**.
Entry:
**12:56**
